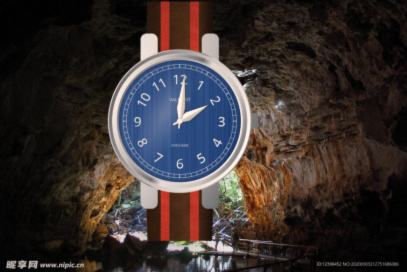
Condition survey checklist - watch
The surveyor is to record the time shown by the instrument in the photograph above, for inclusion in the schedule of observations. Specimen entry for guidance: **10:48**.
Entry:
**2:01**
